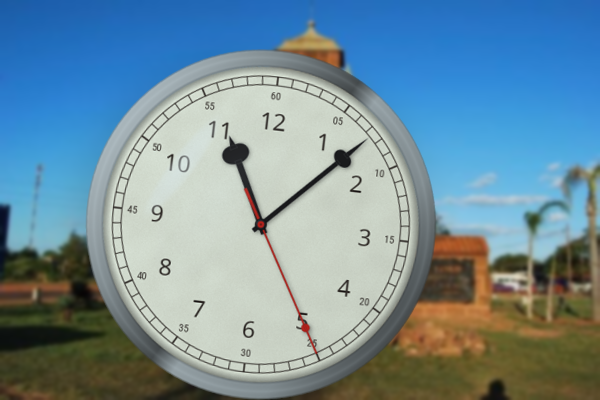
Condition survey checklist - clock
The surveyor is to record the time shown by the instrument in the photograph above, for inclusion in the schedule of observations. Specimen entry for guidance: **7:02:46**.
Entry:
**11:07:25**
